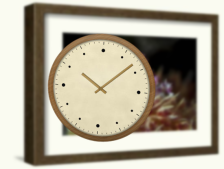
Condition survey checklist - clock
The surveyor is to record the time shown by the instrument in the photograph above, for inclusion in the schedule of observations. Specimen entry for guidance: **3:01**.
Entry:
**10:08**
